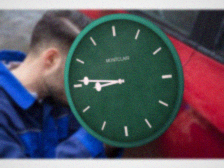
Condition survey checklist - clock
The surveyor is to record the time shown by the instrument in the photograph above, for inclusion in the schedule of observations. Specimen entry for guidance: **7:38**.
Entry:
**8:46**
